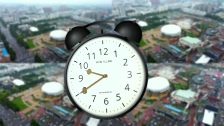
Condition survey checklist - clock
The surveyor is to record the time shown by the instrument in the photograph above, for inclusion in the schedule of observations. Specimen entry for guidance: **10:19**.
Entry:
**9:40**
